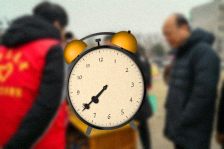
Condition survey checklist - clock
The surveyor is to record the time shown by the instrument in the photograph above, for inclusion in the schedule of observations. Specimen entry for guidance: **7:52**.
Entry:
**7:39**
